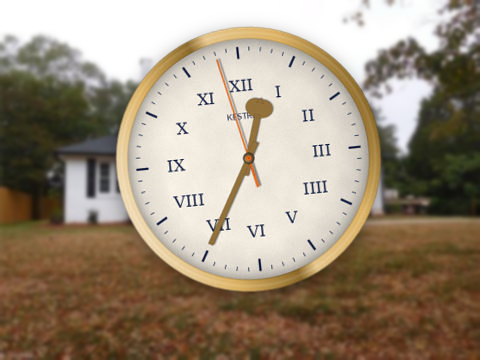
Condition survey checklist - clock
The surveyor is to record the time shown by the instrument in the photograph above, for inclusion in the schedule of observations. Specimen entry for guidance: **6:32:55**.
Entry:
**12:34:58**
